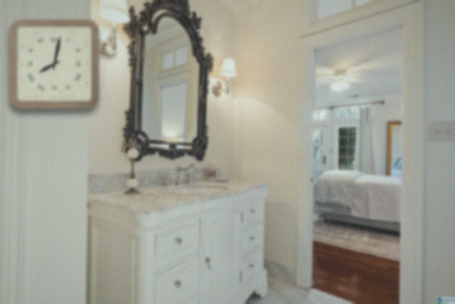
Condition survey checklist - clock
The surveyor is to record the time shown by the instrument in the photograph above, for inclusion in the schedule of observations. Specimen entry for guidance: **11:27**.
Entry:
**8:02**
